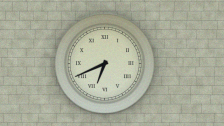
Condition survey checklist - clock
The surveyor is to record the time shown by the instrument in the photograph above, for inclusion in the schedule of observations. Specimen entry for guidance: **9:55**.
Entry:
**6:41**
